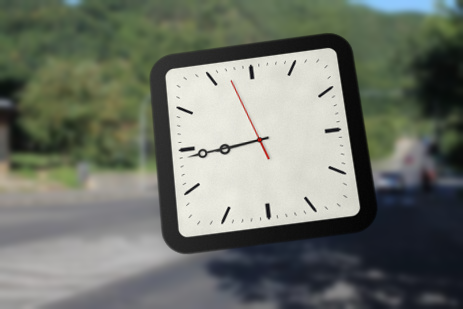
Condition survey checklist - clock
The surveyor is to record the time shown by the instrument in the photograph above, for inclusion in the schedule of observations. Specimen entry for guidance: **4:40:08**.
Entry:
**8:43:57**
